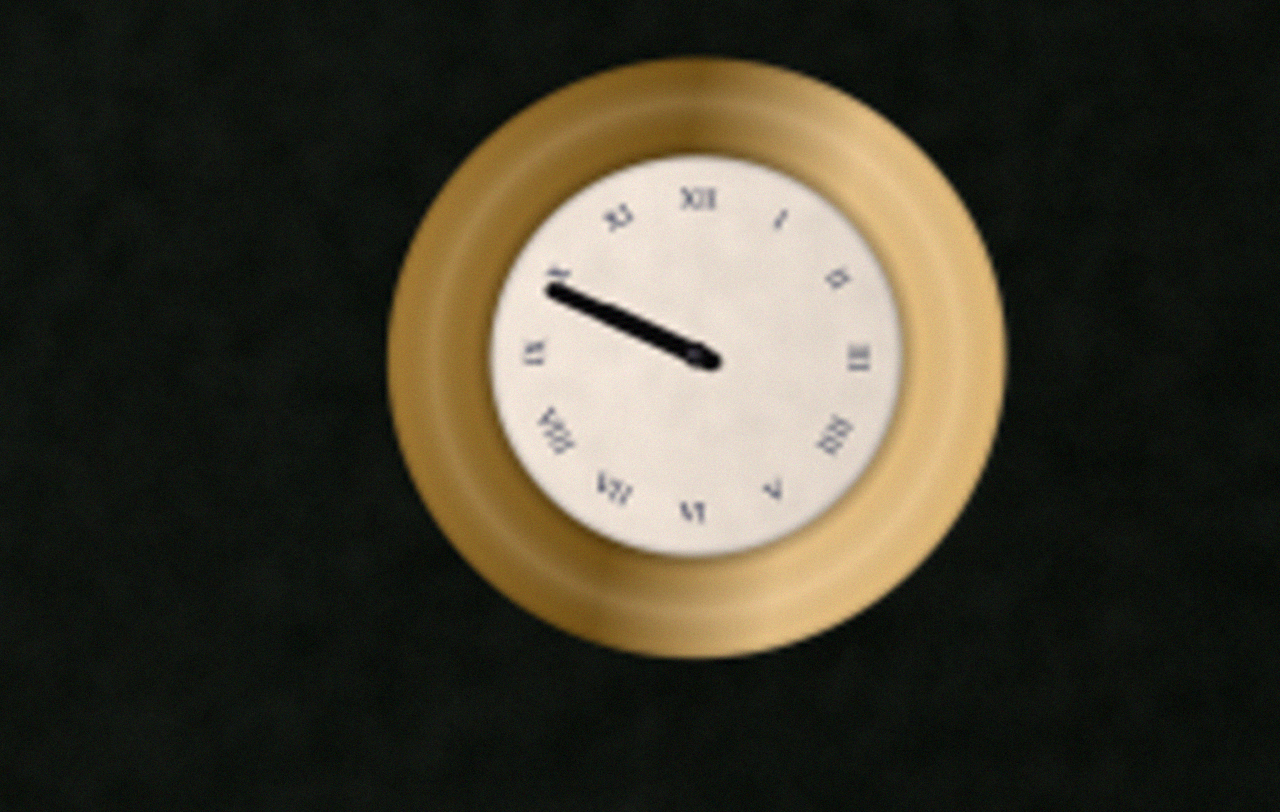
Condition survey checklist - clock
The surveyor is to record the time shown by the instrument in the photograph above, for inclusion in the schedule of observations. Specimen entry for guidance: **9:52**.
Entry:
**9:49**
